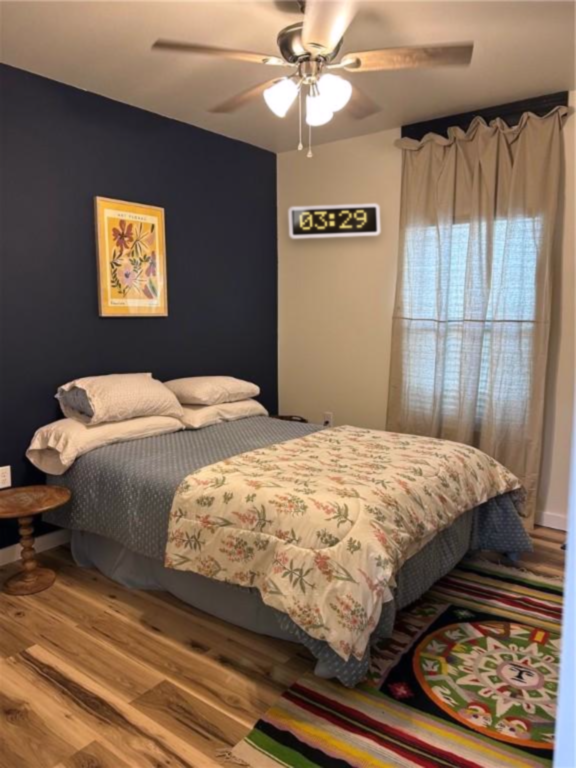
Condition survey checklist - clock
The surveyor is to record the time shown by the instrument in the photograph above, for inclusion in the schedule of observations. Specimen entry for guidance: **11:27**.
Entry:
**3:29**
